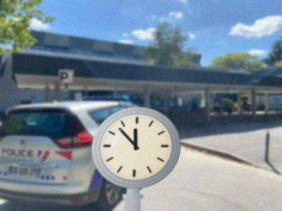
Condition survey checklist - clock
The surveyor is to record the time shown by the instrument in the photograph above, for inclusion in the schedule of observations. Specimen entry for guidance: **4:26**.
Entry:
**11:53**
